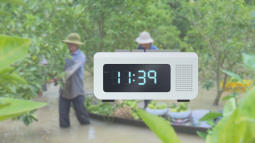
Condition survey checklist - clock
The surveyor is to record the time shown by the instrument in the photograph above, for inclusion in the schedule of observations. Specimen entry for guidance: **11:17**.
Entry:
**11:39**
